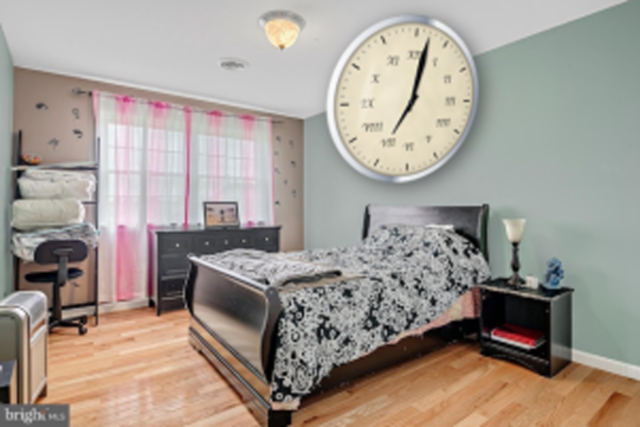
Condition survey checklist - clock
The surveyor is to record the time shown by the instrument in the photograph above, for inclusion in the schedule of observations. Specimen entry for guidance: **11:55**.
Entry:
**7:02**
